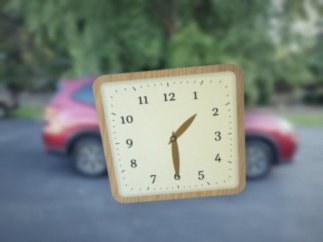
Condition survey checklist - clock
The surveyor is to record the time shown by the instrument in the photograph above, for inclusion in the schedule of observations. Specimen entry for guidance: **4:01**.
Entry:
**1:30**
